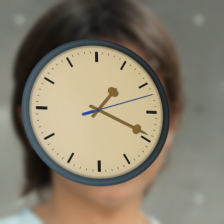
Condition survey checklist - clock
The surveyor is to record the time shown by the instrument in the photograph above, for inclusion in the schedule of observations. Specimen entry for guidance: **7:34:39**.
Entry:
**1:19:12**
